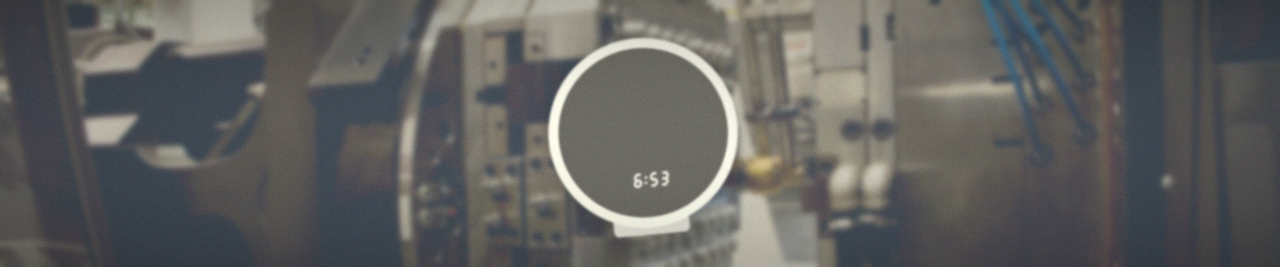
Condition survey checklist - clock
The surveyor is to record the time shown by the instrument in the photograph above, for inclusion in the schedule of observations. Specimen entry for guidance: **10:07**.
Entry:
**6:53**
